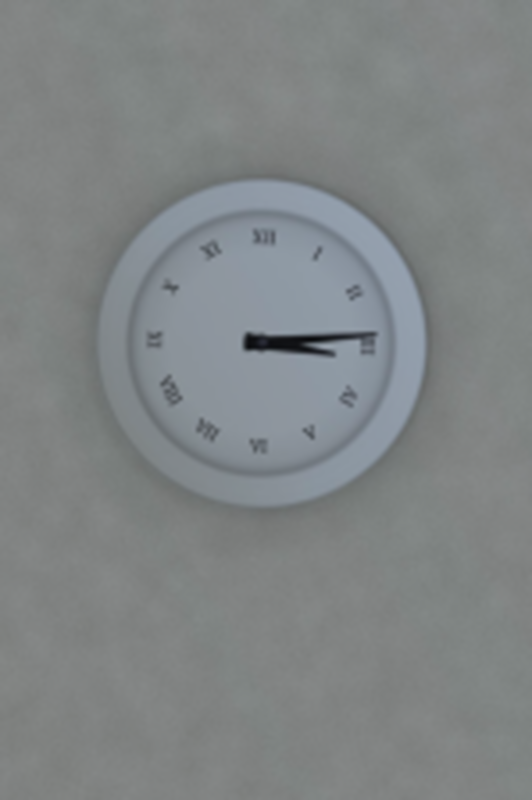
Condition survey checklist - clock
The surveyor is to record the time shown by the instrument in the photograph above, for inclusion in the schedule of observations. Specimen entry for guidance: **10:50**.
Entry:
**3:14**
